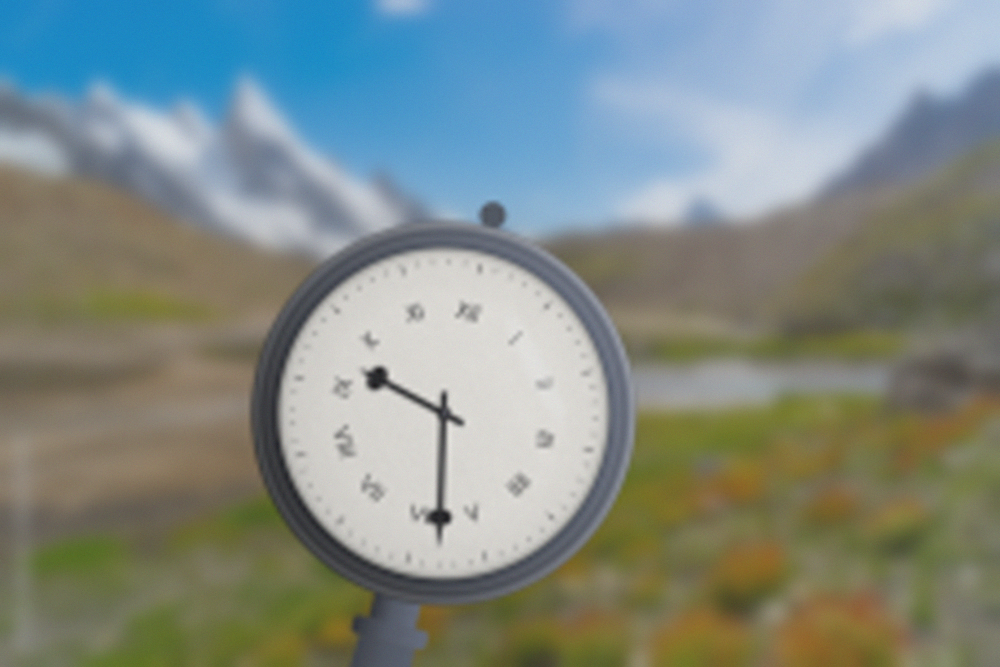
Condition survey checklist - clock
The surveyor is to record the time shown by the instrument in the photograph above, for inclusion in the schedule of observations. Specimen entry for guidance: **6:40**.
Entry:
**9:28**
